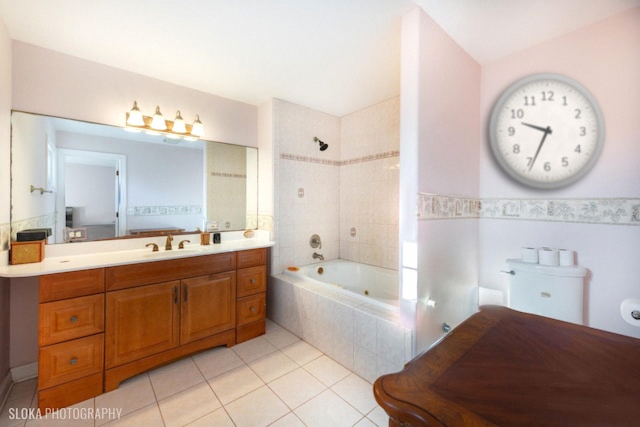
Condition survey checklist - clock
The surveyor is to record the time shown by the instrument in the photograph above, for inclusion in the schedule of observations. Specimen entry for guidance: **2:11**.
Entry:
**9:34**
